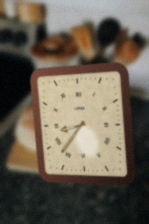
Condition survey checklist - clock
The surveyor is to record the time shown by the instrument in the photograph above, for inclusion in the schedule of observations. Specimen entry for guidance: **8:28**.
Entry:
**8:37**
